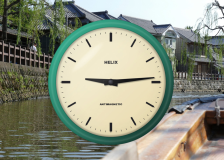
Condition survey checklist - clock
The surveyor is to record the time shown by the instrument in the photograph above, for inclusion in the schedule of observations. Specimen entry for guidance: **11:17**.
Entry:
**9:14**
